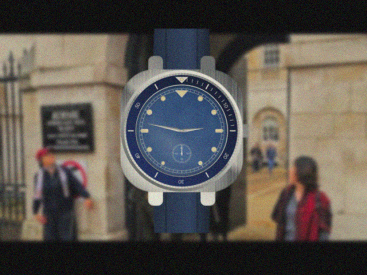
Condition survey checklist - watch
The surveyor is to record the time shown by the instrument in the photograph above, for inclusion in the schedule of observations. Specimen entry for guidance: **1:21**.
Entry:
**2:47**
